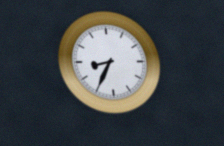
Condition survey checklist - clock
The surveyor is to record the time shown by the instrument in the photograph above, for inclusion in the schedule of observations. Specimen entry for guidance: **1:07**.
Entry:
**8:35**
